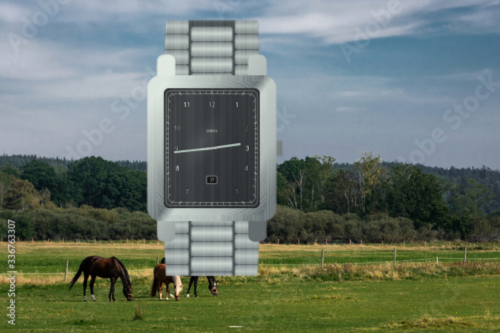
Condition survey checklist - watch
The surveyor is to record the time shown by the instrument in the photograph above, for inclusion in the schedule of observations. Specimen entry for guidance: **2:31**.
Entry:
**2:44**
